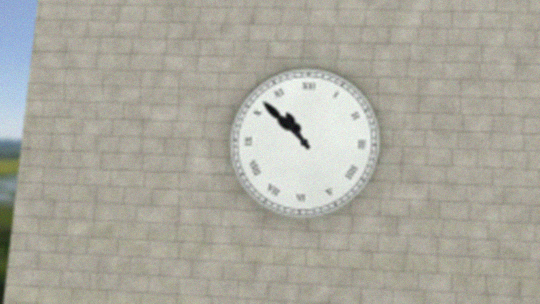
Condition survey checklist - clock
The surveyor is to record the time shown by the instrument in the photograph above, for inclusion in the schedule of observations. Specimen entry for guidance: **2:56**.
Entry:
**10:52**
